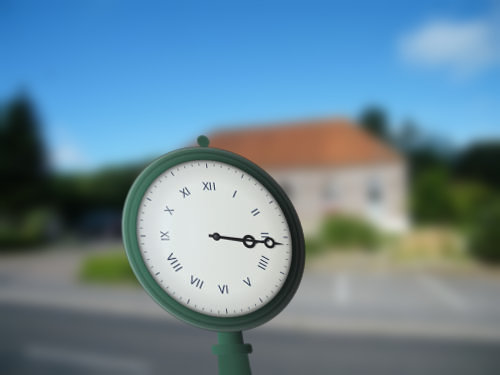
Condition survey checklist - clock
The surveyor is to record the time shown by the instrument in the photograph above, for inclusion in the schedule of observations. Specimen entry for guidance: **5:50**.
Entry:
**3:16**
